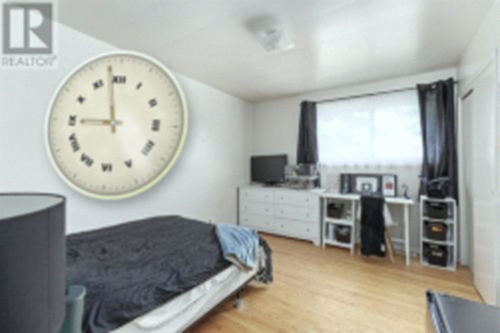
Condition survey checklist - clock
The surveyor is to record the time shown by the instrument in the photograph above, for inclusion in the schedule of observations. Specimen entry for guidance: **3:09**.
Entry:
**8:58**
